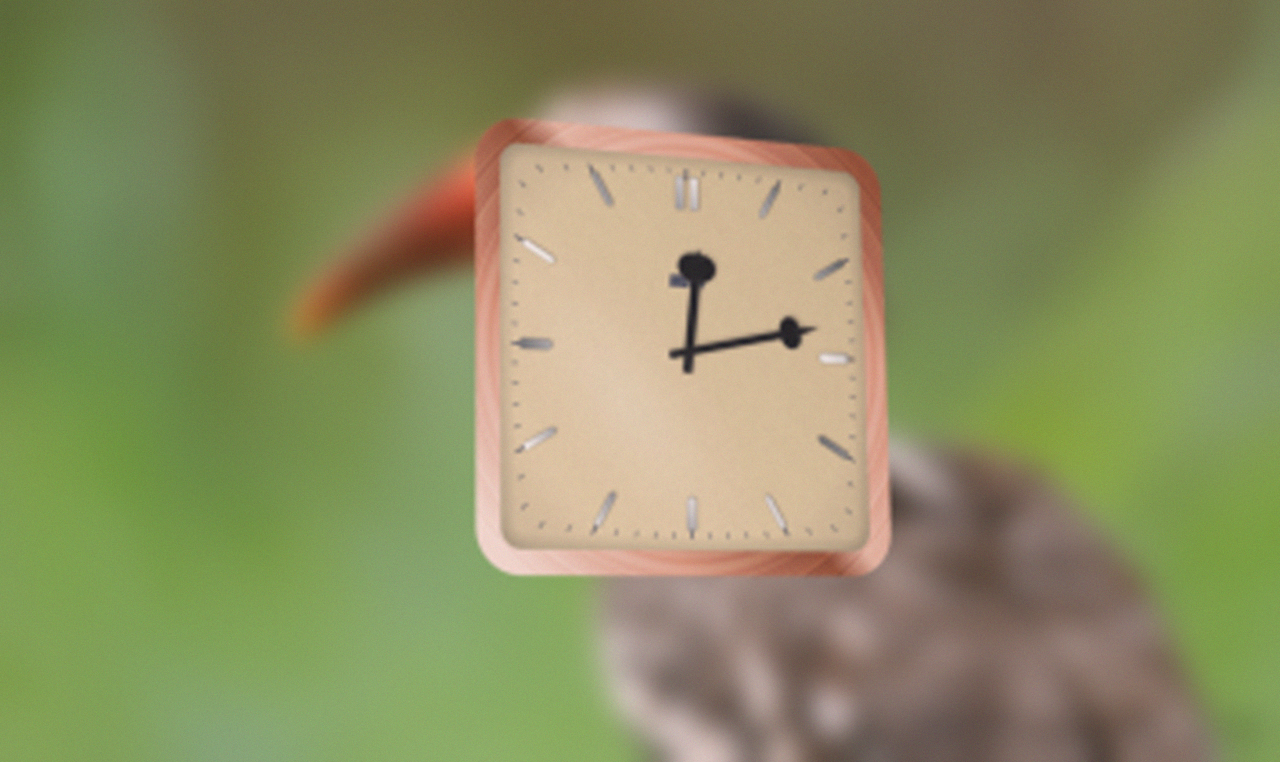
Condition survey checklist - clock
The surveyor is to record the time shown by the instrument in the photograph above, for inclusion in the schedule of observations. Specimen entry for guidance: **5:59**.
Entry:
**12:13**
